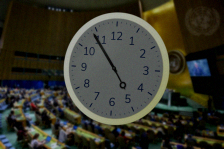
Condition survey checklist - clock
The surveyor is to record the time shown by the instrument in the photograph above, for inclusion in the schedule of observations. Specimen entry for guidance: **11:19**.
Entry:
**4:54**
